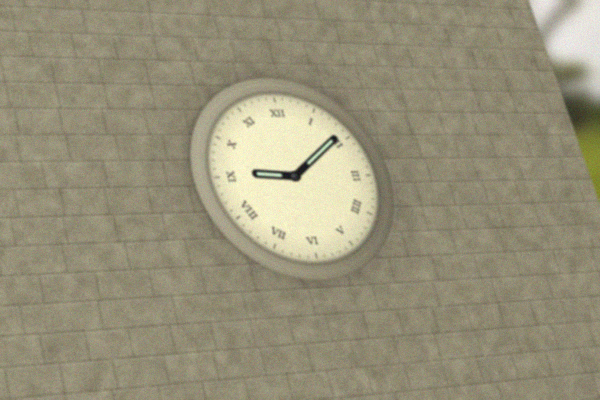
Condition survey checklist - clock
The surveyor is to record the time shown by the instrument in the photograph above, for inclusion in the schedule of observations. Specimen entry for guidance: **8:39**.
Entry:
**9:09**
